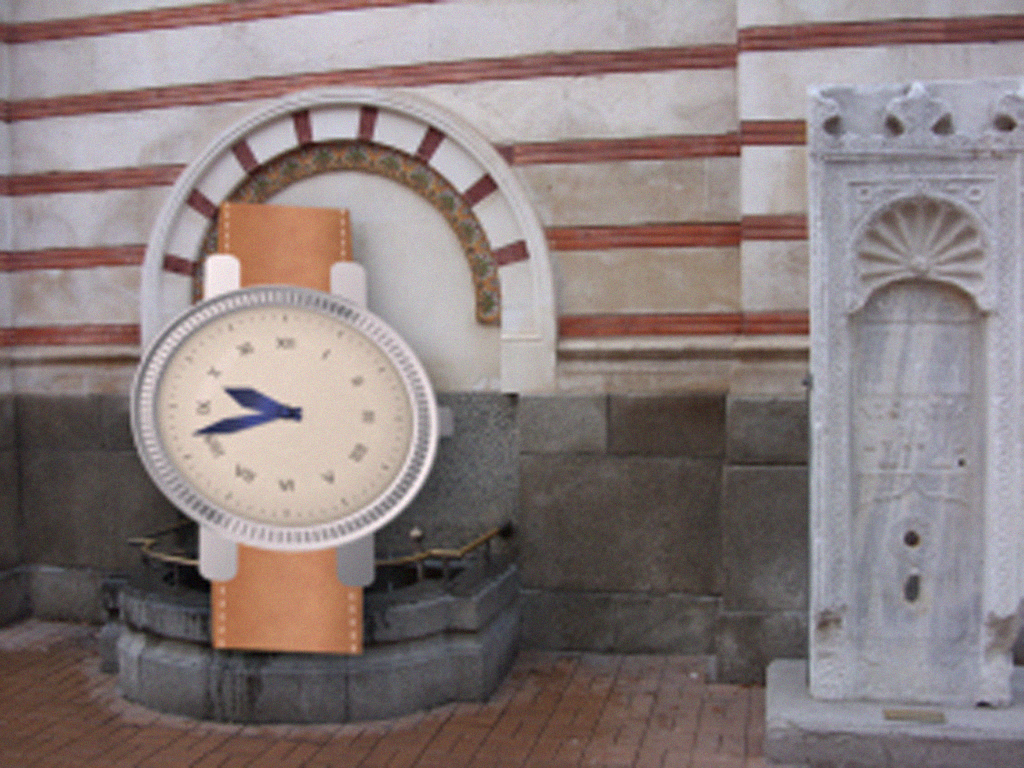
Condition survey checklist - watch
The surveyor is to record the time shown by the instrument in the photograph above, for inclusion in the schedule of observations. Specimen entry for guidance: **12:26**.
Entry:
**9:42**
